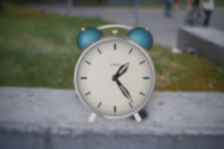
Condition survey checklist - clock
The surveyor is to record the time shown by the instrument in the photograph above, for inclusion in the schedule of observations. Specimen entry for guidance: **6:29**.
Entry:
**1:24**
